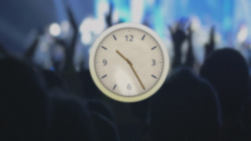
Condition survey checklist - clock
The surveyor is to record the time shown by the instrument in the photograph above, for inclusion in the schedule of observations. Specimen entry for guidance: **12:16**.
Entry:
**10:25**
